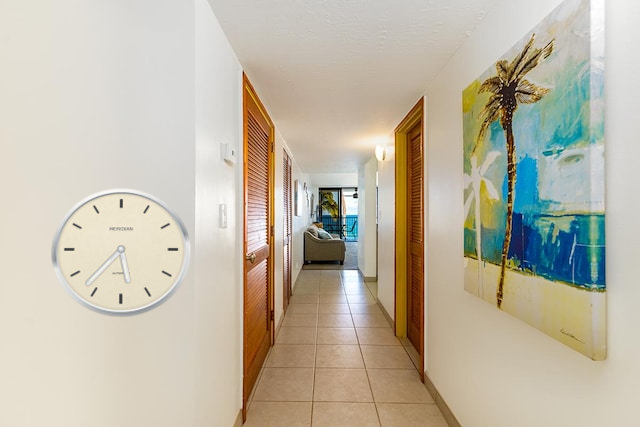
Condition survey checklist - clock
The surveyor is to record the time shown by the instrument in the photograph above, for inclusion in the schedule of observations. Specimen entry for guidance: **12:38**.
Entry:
**5:37**
